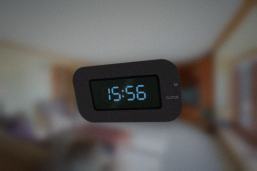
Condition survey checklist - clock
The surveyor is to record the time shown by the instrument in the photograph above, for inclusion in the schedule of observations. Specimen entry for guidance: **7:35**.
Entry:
**15:56**
